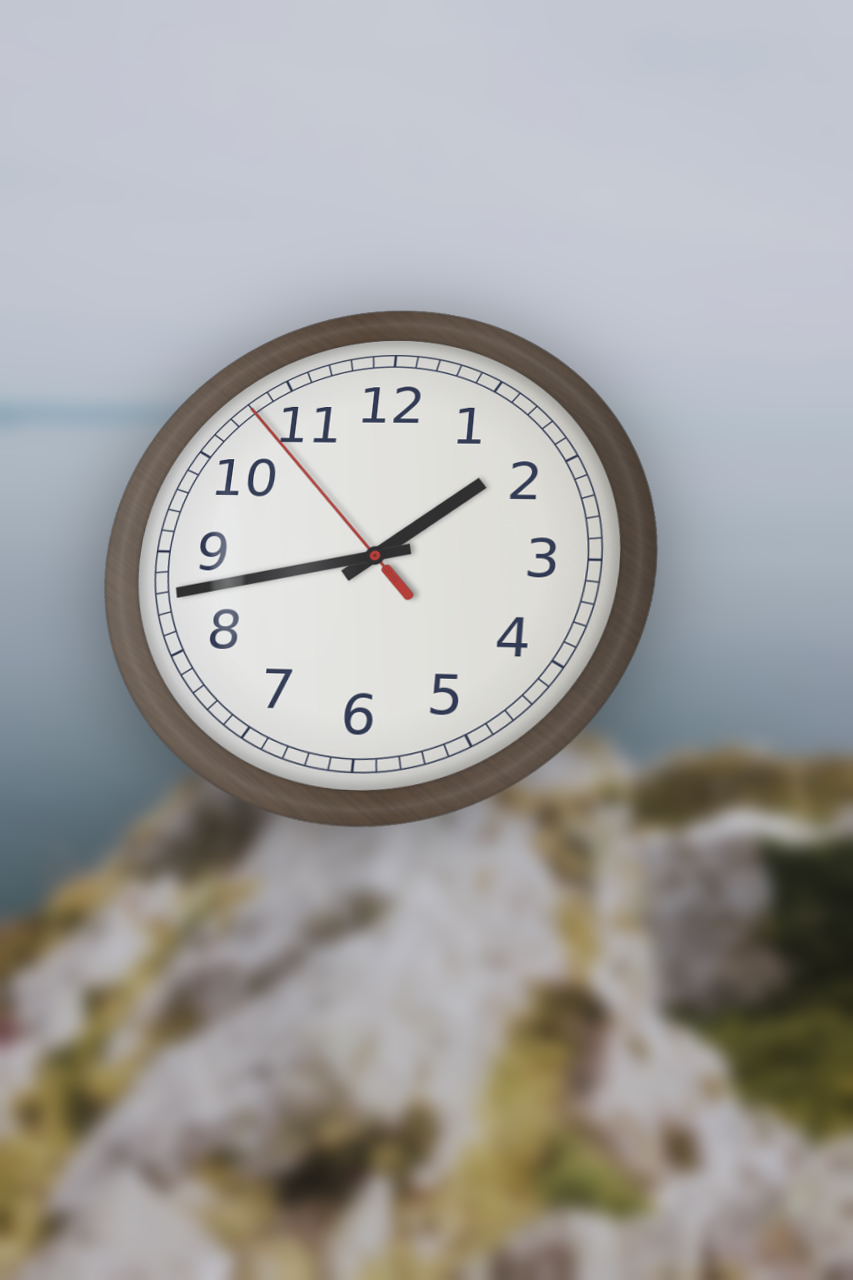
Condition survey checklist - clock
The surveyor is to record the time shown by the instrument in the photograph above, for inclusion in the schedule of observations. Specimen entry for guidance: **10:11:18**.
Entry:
**1:42:53**
